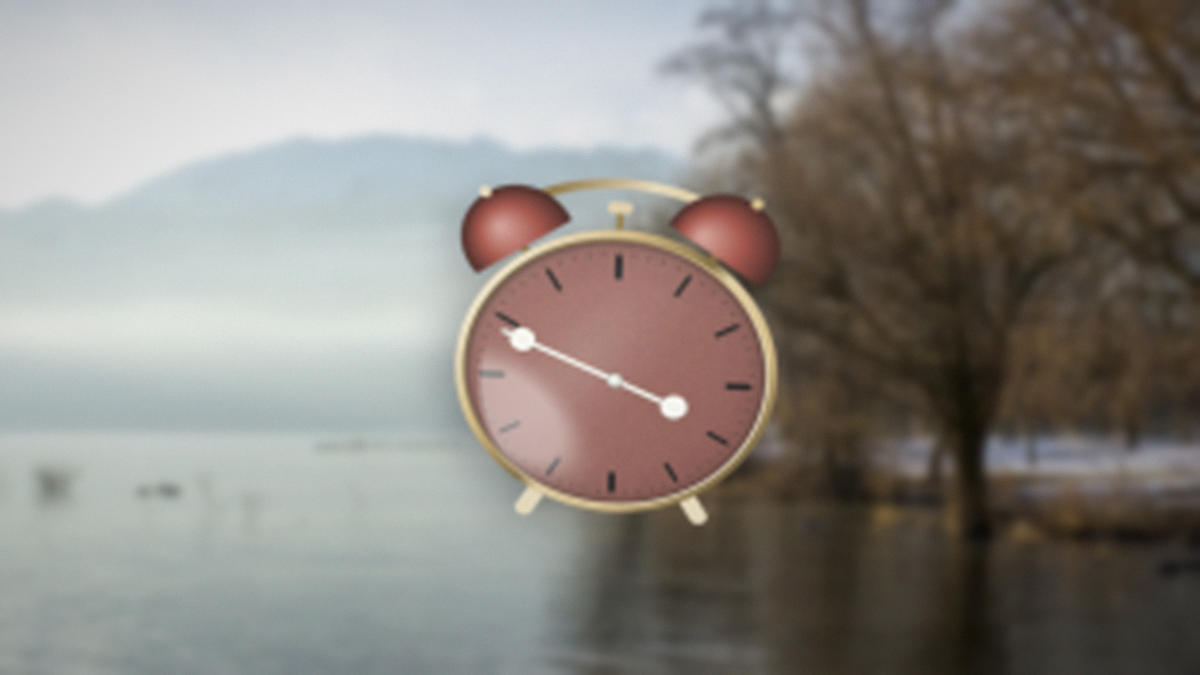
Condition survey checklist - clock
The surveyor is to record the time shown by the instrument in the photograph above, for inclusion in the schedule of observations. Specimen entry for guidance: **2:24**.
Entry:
**3:49**
